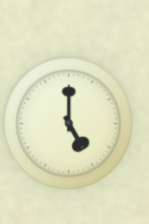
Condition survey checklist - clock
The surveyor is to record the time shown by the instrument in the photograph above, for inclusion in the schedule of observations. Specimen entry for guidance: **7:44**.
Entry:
**5:00**
